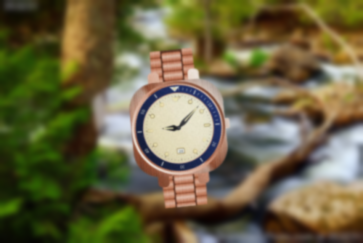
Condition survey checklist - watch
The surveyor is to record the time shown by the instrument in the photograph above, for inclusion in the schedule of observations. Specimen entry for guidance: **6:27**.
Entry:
**9:08**
